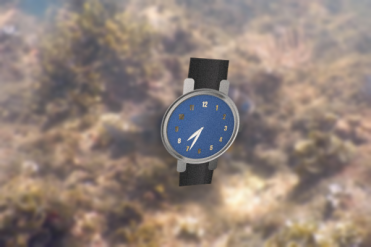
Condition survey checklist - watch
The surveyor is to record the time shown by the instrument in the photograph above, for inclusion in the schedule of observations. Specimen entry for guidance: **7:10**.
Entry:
**7:34**
